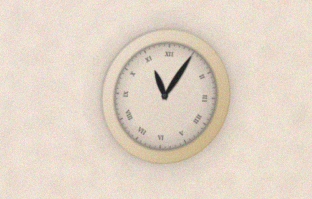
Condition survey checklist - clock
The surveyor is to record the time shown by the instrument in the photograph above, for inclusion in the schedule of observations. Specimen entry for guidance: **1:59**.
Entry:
**11:05**
